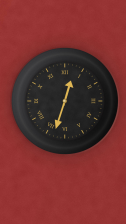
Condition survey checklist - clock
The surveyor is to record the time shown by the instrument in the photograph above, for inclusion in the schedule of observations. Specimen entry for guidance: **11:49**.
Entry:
**12:33**
